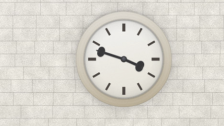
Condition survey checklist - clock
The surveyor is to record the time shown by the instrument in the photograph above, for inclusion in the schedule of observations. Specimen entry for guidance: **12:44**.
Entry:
**3:48**
